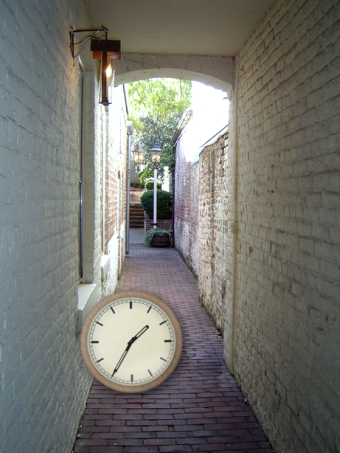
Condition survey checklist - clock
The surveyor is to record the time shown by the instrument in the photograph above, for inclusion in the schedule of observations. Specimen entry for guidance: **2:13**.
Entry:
**1:35**
